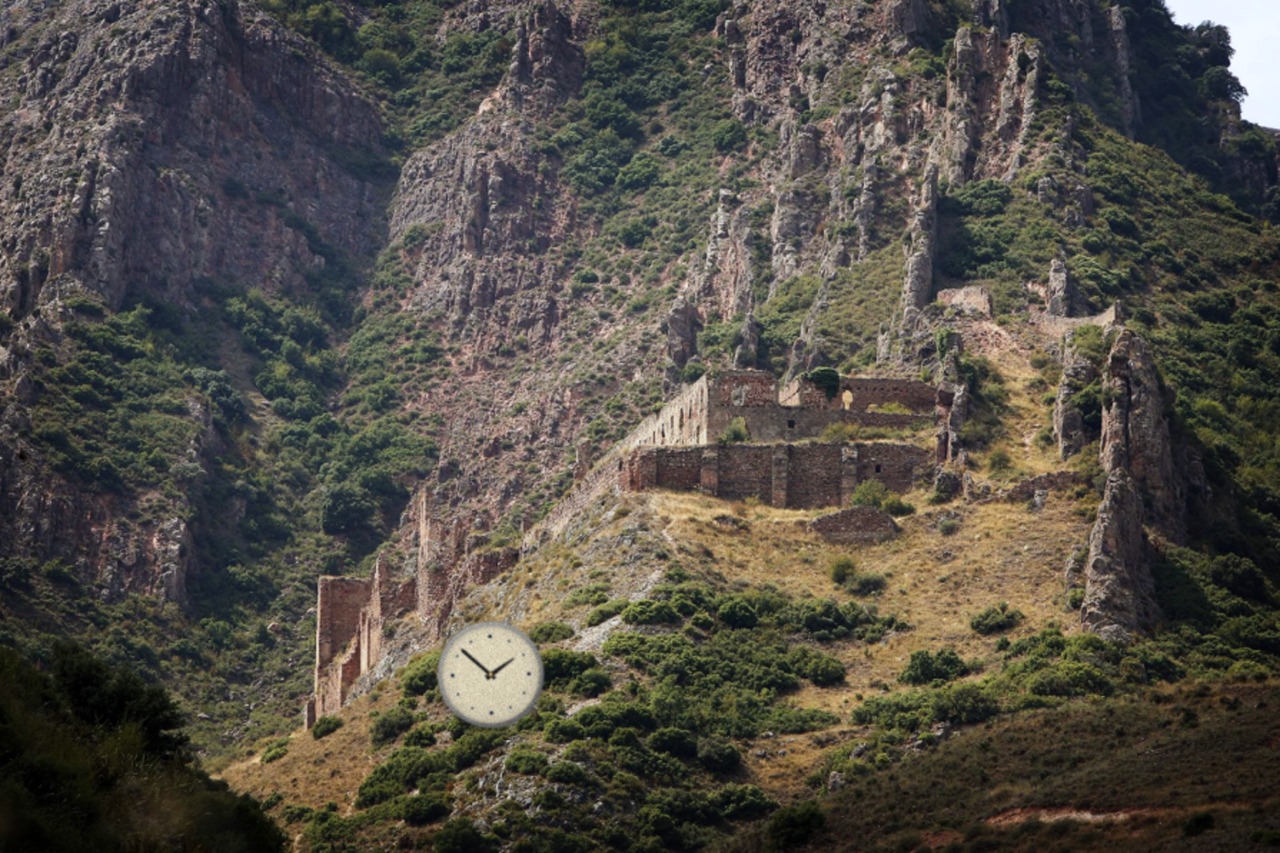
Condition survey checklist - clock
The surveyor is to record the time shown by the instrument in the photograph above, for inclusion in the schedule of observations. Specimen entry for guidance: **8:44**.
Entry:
**1:52**
